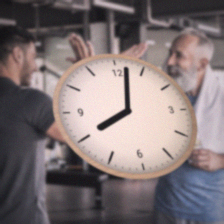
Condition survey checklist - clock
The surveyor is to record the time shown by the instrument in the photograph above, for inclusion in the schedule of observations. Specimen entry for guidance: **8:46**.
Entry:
**8:02**
